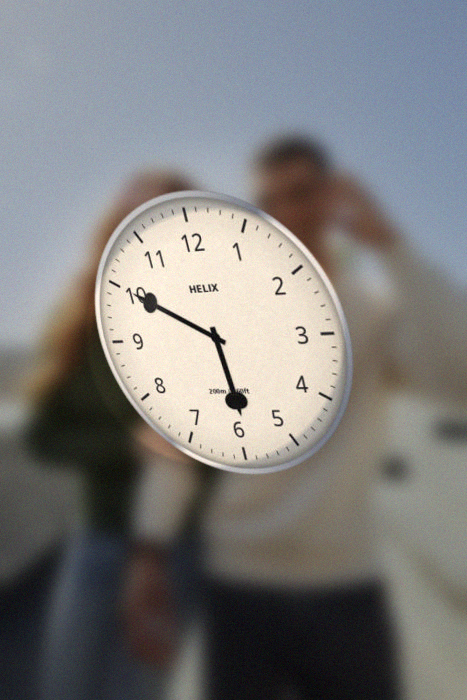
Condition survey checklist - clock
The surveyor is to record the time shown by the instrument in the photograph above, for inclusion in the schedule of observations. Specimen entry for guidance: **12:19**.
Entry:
**5:50**
